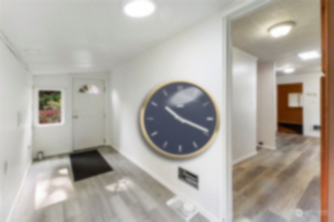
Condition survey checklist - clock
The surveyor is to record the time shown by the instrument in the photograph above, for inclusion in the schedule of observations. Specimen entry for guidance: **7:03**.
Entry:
**10:19**
